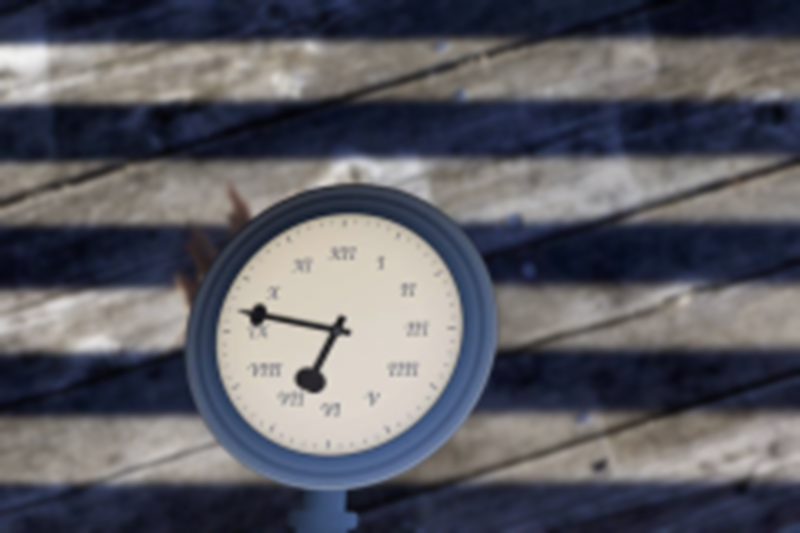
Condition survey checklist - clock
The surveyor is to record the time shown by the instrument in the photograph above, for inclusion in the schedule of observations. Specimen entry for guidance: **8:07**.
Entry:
**6:47**
